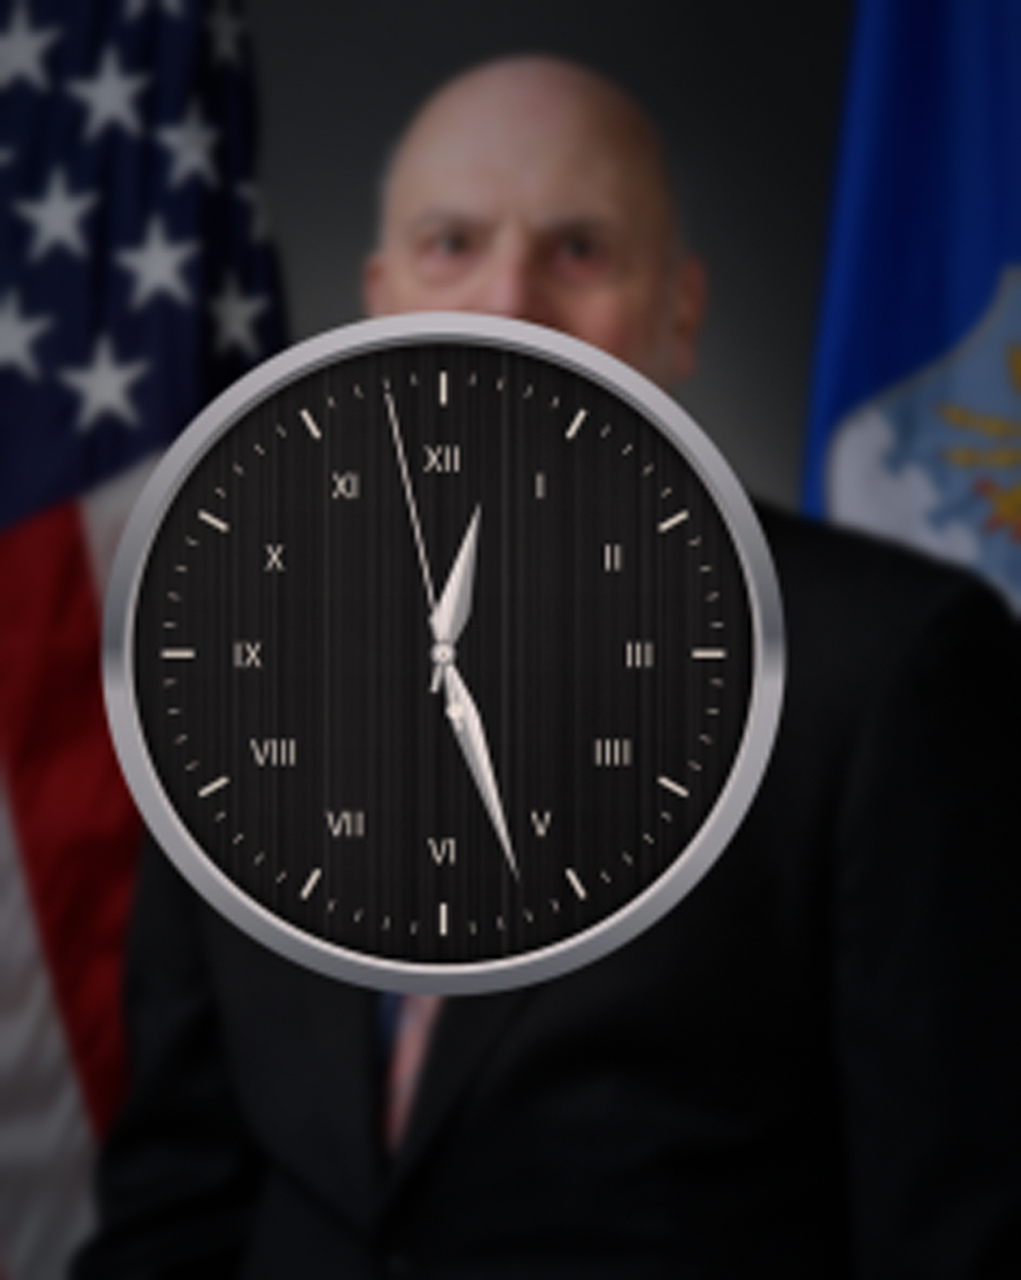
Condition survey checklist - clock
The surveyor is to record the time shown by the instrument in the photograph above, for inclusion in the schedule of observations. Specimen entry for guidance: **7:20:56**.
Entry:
**12:26:58**
